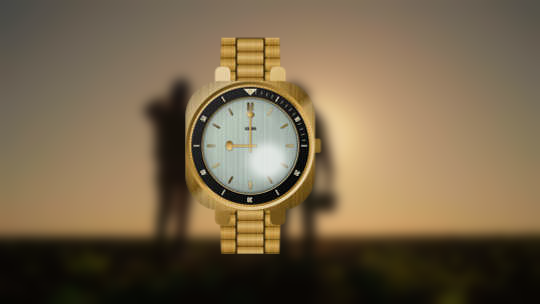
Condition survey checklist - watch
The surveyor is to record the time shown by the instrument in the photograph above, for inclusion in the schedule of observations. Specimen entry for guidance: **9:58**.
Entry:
**9:00**
